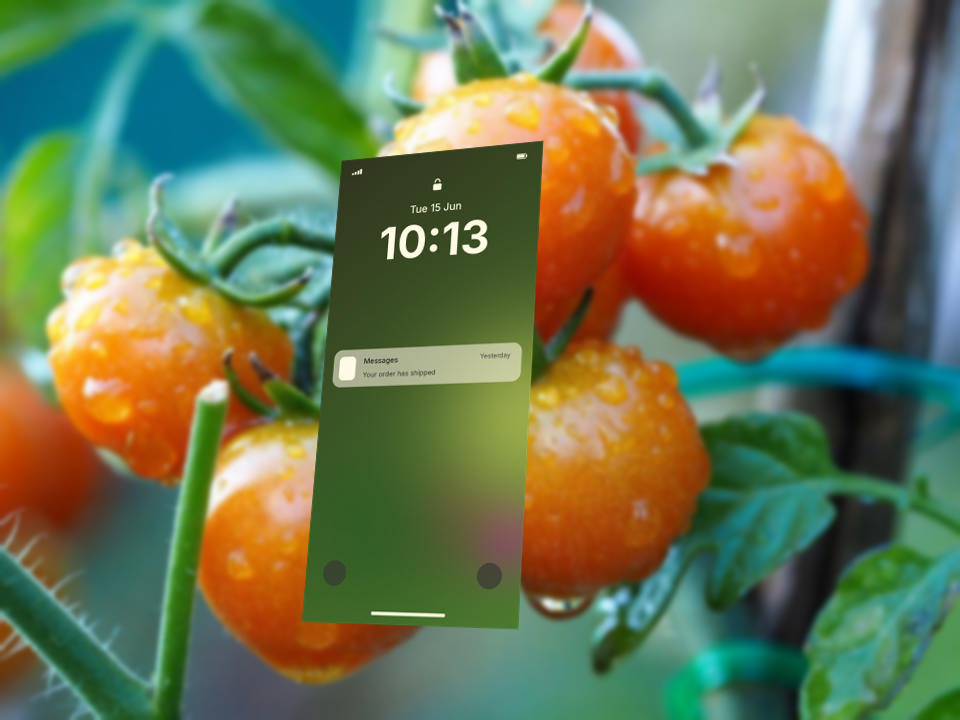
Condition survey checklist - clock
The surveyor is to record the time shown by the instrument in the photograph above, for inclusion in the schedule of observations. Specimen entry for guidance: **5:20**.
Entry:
**10:13**
